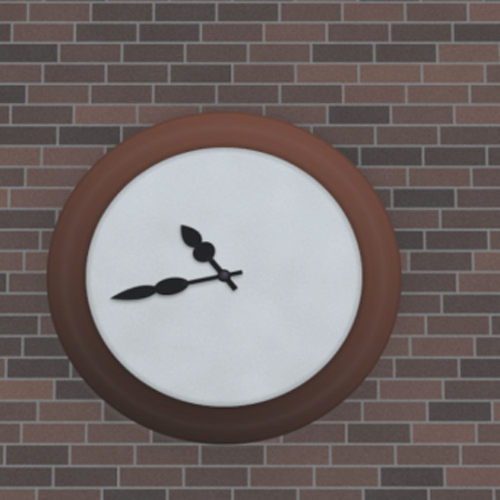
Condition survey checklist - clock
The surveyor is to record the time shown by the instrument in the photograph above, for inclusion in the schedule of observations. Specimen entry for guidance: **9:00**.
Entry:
**10:43**
